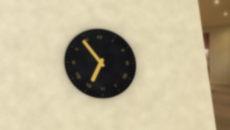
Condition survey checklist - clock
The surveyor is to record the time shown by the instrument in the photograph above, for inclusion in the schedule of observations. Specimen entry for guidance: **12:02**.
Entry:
**6:54**
